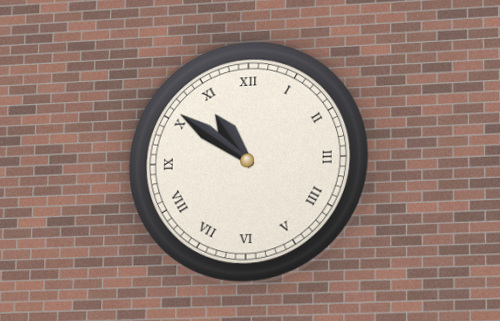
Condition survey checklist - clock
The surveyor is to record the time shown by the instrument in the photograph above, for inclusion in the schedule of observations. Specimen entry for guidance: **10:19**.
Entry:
**10:51**
